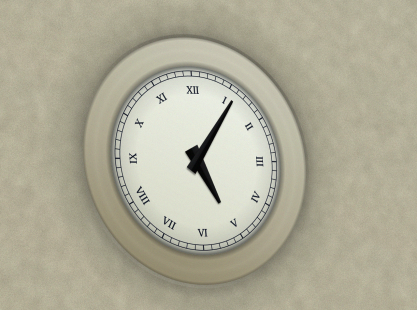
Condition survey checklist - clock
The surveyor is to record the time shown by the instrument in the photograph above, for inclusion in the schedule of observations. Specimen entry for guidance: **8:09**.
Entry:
**5:06**
